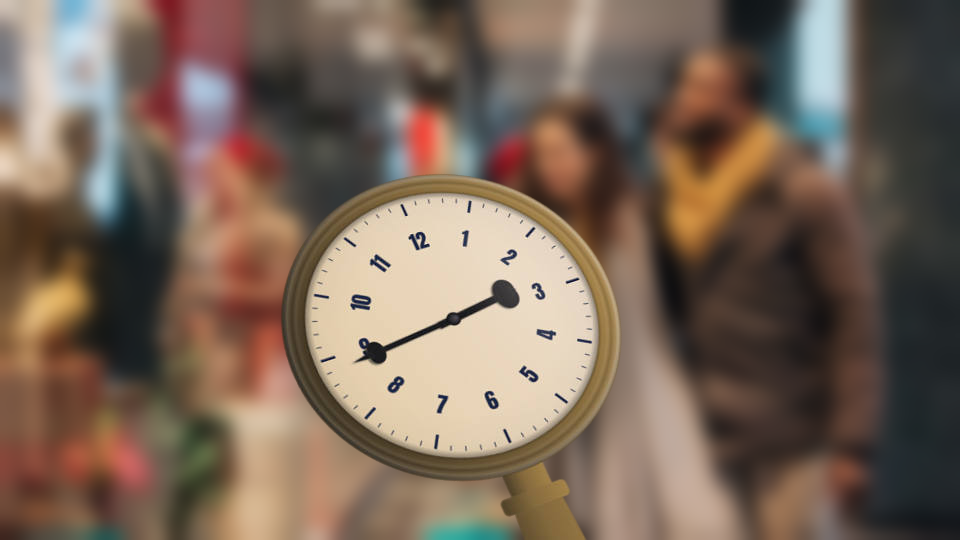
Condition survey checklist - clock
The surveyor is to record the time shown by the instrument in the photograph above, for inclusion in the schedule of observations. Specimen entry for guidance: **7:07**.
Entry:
**2:44**
